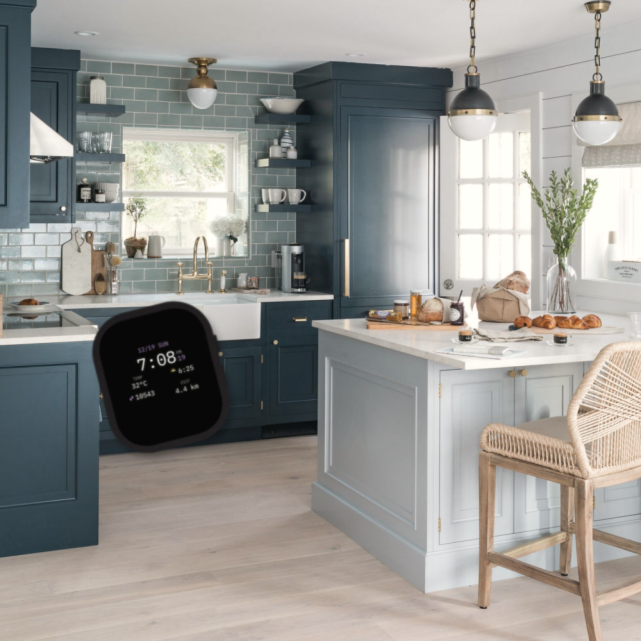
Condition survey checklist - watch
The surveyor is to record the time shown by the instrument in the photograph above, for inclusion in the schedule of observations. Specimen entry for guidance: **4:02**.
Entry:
**7:08**
